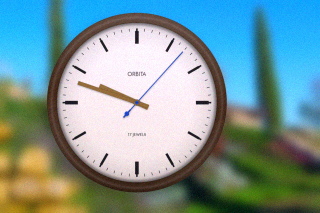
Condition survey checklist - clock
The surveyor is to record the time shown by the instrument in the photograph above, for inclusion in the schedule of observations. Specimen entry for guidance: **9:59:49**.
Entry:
**9:48:07**
